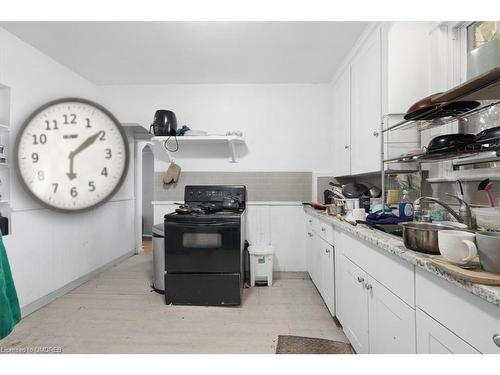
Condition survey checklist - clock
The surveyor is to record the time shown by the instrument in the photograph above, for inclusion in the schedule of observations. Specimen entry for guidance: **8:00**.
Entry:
**6:09**
